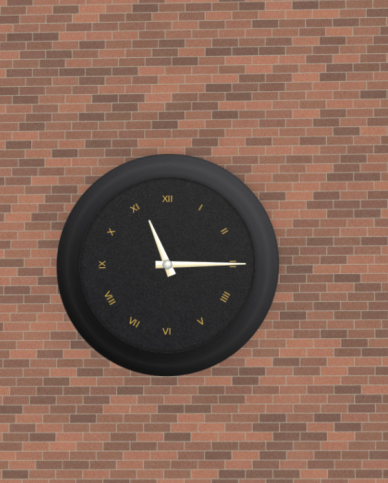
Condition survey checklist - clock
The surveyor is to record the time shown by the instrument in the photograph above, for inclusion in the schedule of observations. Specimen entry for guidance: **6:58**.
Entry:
**11:15**
